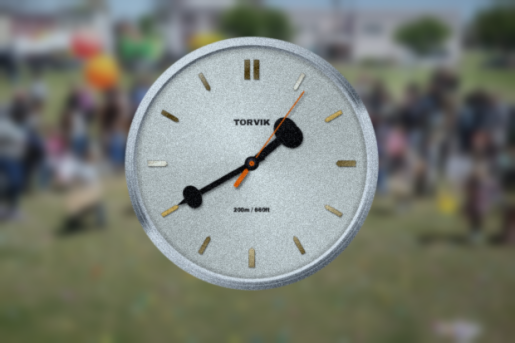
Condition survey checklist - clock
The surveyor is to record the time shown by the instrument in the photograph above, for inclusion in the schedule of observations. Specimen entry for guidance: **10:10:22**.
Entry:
**1:40:06**
